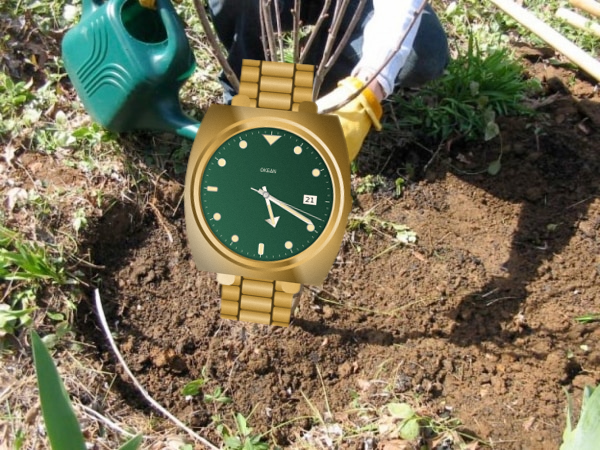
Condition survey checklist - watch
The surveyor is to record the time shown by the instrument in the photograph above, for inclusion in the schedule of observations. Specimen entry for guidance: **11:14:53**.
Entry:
**5:19:18**
